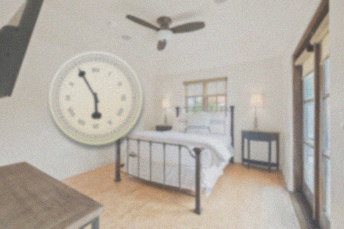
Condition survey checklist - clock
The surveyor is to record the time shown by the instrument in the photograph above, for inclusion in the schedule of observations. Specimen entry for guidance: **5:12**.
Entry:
**5:55**
